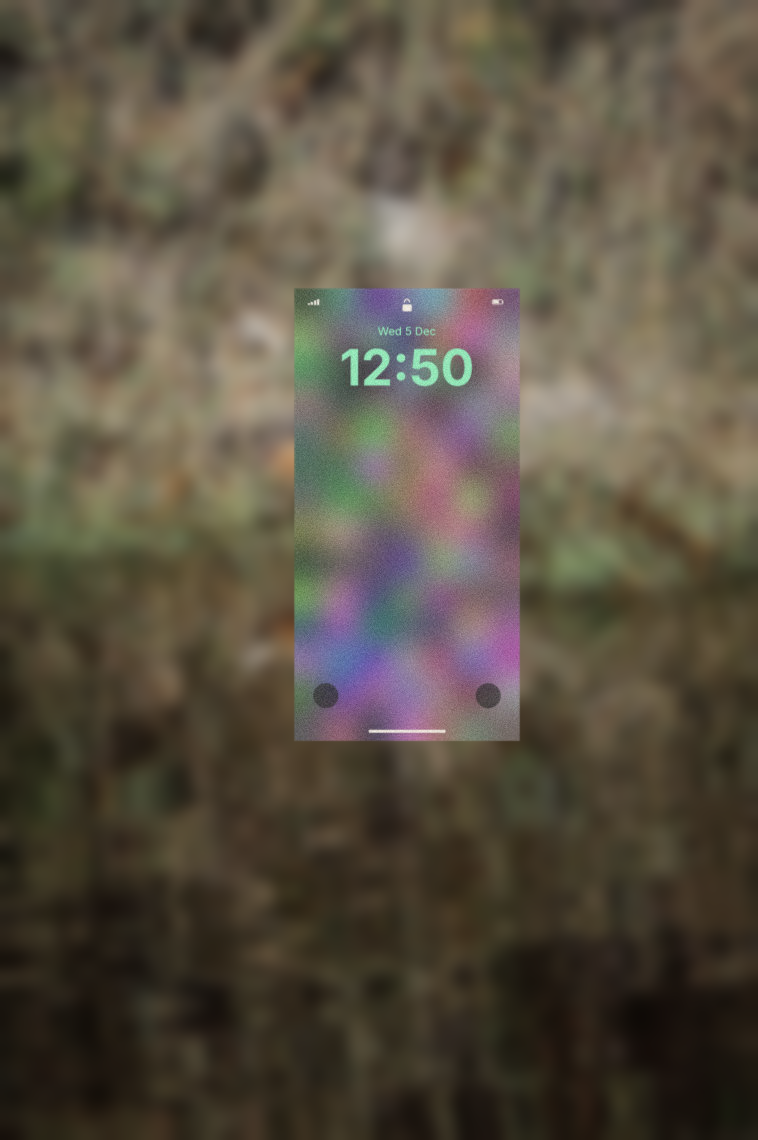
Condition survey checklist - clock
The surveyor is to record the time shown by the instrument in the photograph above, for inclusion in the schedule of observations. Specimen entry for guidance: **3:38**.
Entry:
**12:50**
